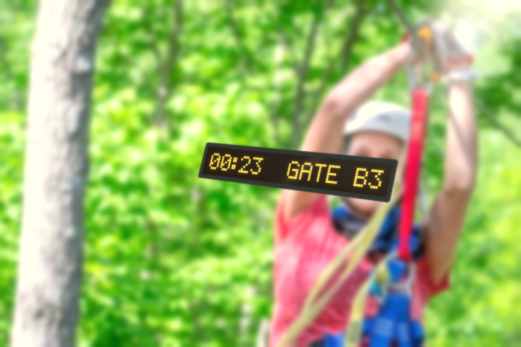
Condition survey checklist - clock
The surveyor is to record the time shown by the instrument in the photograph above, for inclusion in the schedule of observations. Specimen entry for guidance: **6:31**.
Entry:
**0:23**
